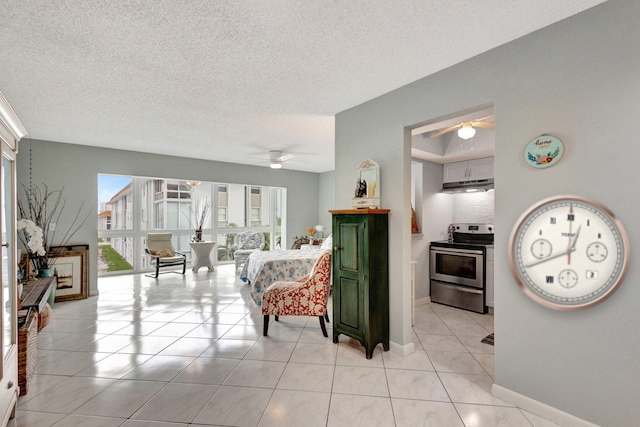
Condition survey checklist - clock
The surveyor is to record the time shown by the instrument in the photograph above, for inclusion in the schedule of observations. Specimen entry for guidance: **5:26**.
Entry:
**12:41**
